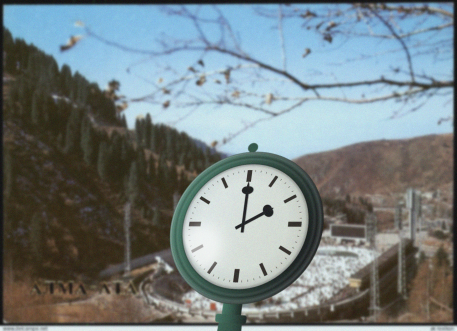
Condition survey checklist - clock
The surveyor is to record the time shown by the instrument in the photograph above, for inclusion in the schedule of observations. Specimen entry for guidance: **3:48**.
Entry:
**2:00**
